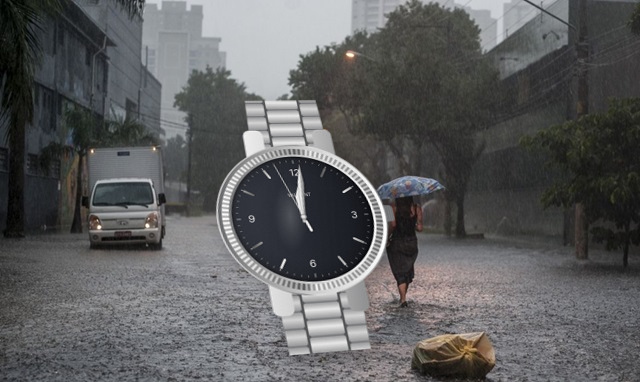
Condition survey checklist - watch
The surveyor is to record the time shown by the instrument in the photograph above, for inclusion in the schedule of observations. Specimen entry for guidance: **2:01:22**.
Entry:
**12:00:57**
